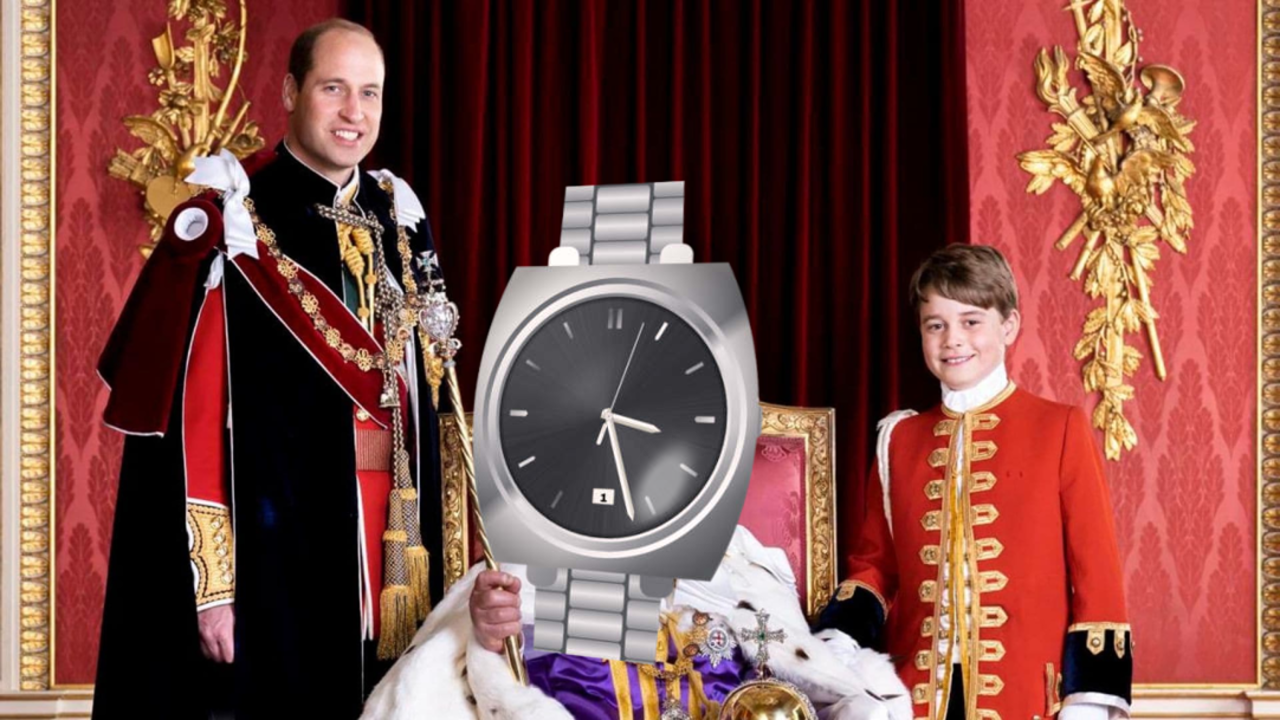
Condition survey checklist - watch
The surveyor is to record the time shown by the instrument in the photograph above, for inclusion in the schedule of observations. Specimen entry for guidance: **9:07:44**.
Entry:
**3:27:03**
